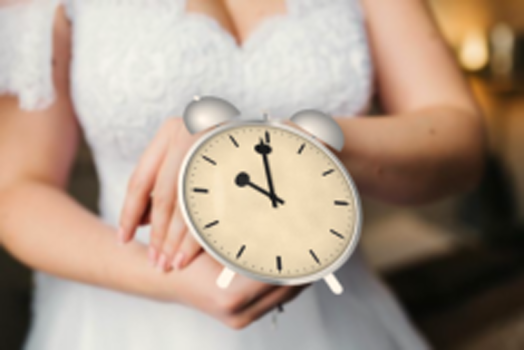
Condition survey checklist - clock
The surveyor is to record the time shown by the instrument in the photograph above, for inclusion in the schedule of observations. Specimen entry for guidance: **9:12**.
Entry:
**9:59**
